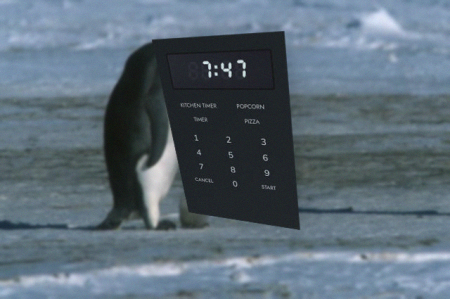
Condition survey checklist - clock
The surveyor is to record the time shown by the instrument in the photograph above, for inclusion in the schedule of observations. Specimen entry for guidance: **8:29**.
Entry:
**7:47**
